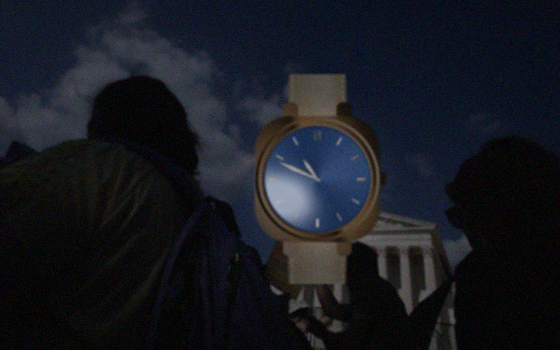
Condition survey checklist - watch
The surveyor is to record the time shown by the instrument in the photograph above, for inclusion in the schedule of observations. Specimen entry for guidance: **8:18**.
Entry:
**10:49**
